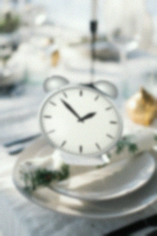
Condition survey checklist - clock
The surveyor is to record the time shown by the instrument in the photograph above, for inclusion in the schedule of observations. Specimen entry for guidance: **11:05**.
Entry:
**1:53**
